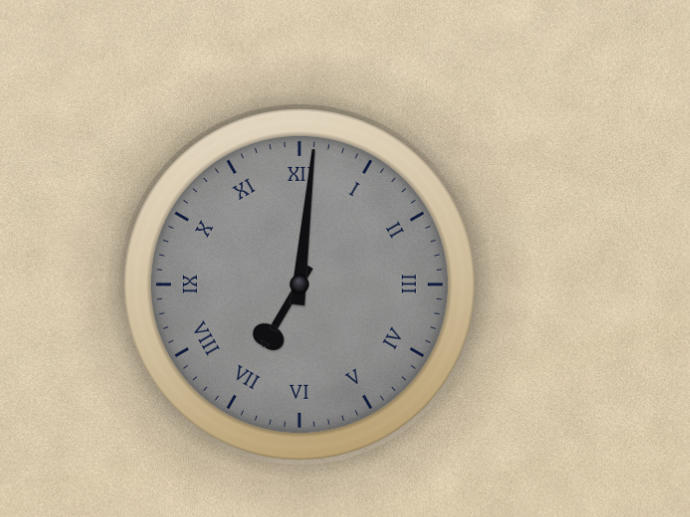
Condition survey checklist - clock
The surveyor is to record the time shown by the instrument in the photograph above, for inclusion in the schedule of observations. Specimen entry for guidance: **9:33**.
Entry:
**7:01**
